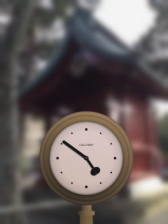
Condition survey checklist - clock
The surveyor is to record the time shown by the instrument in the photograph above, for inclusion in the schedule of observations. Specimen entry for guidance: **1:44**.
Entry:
**4:51**
